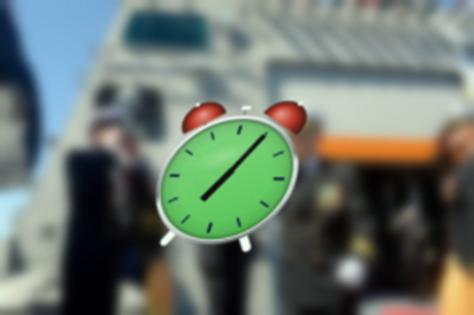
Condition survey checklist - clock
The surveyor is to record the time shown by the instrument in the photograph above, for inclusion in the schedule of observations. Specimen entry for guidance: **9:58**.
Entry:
**7:05**
